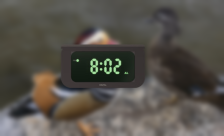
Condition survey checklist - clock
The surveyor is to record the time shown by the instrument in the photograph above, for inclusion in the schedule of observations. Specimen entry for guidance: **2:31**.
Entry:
**8:02**
